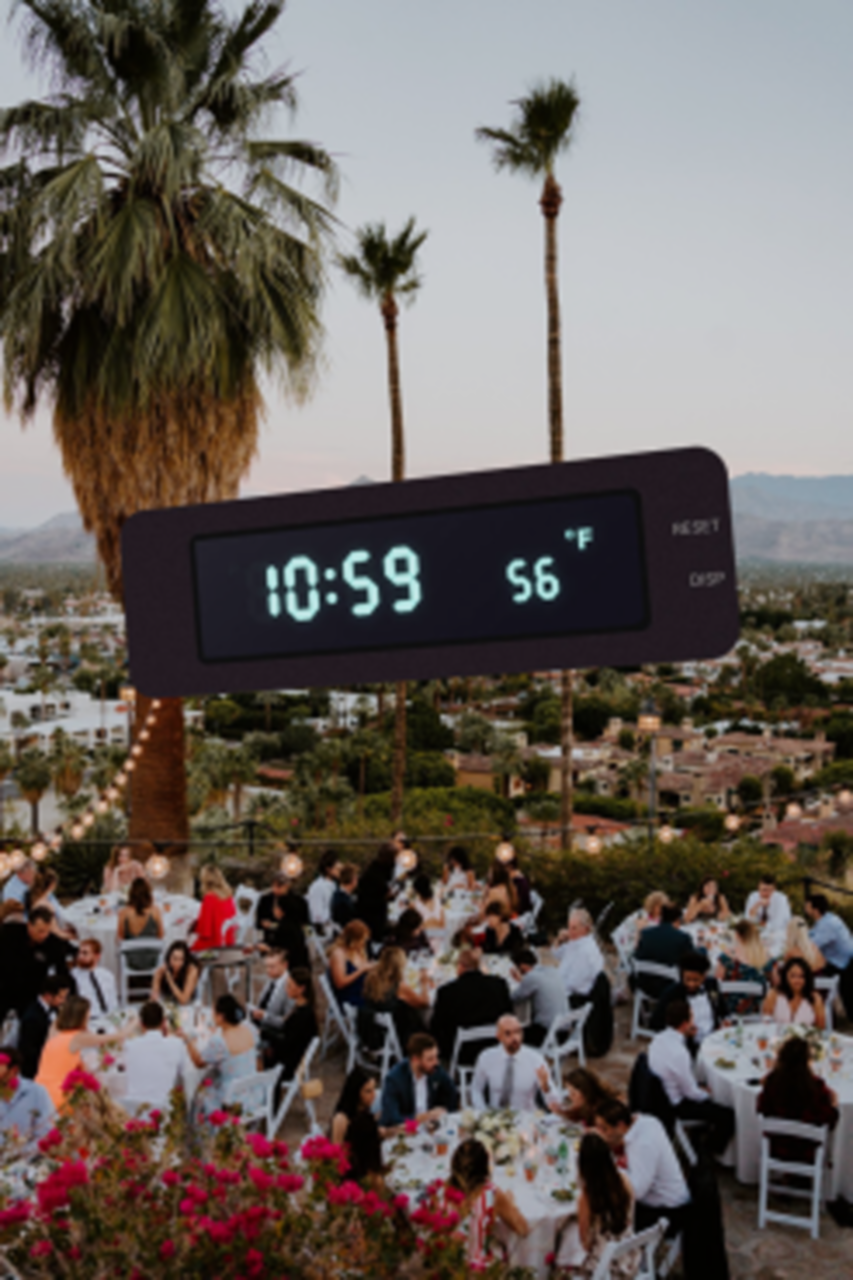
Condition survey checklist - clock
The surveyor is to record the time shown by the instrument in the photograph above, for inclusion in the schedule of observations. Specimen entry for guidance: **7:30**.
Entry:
**10:59**
